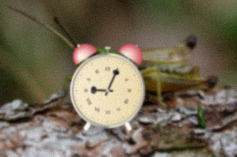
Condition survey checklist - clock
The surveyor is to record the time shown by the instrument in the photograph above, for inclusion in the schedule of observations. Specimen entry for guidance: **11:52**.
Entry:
**9:04**
